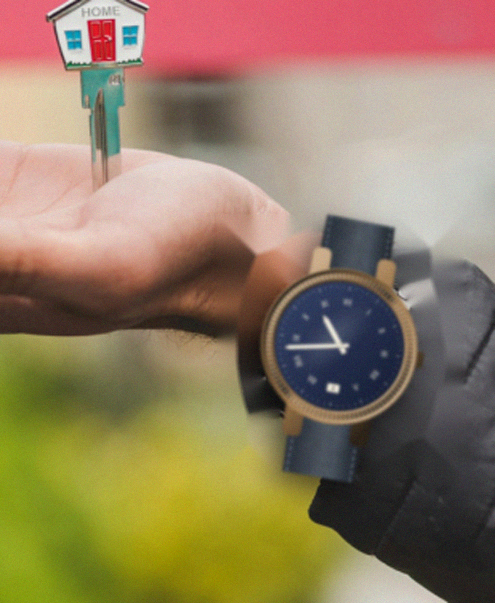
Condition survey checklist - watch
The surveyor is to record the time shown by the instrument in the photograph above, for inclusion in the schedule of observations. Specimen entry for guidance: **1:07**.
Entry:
**10:43**
